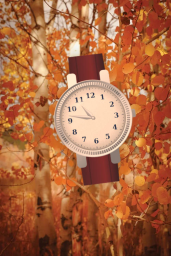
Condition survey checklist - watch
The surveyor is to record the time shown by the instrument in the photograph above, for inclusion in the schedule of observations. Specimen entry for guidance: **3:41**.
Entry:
**10:47**
